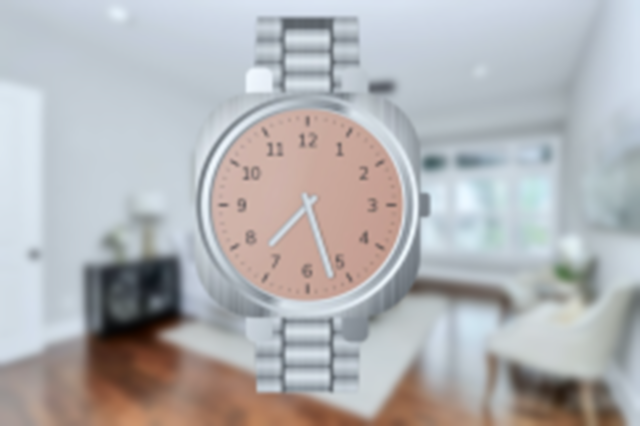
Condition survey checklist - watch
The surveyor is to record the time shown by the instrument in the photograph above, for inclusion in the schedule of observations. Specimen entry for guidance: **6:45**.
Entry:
**7:27**
